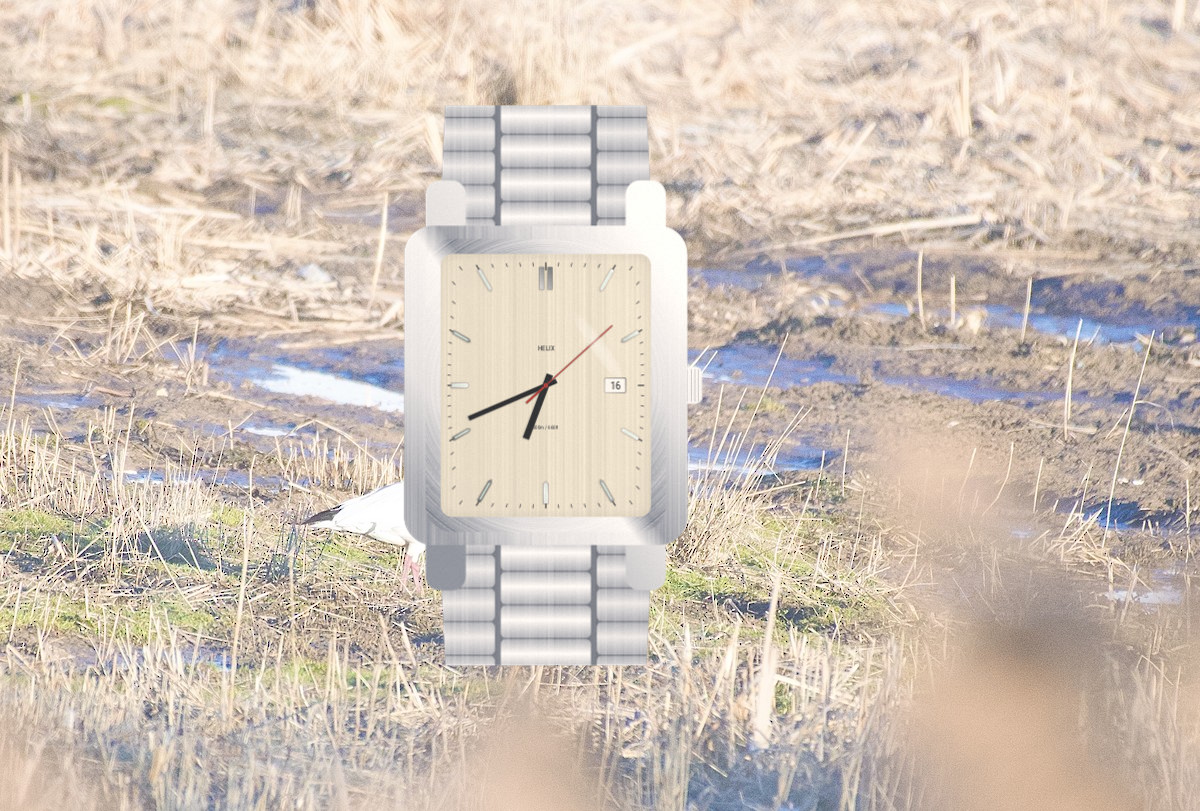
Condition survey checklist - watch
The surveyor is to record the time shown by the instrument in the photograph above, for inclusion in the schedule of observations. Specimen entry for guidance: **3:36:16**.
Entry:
**6:41:08**
